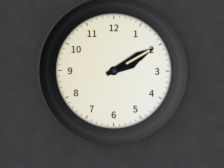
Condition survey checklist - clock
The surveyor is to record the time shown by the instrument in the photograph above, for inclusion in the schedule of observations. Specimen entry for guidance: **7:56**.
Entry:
**2:10**
